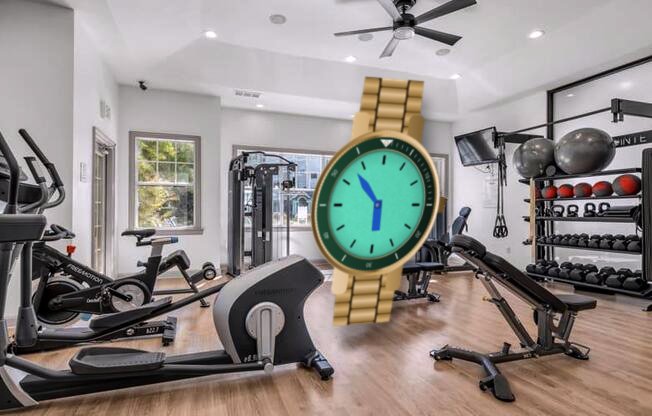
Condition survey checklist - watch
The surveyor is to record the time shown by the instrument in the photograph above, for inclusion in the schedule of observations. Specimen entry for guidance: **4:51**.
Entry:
**5:53**
